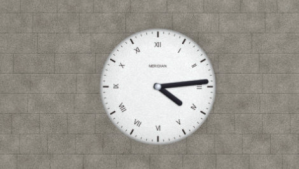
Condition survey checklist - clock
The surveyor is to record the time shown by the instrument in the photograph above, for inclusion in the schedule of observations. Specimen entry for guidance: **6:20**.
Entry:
**4:14**
